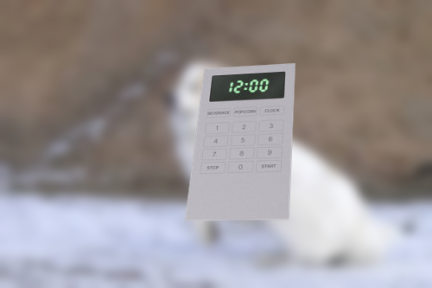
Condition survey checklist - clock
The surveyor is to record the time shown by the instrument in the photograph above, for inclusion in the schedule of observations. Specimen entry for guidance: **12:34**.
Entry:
**12:00**
